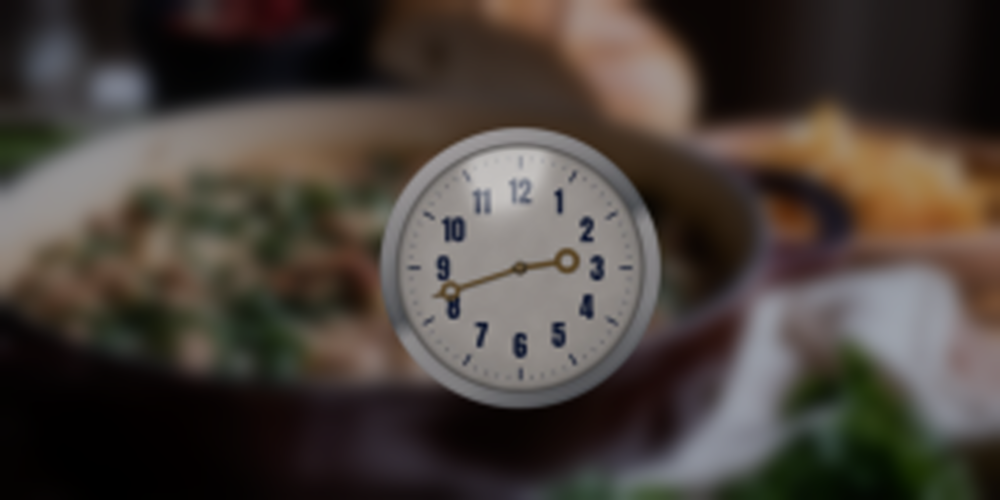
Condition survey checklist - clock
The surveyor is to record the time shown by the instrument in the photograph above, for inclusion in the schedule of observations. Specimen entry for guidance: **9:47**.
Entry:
**2:42**
